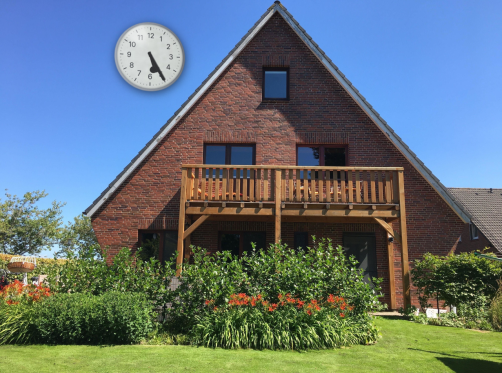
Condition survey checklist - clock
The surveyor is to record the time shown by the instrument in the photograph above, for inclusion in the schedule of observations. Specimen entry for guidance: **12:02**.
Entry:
**5:25**
